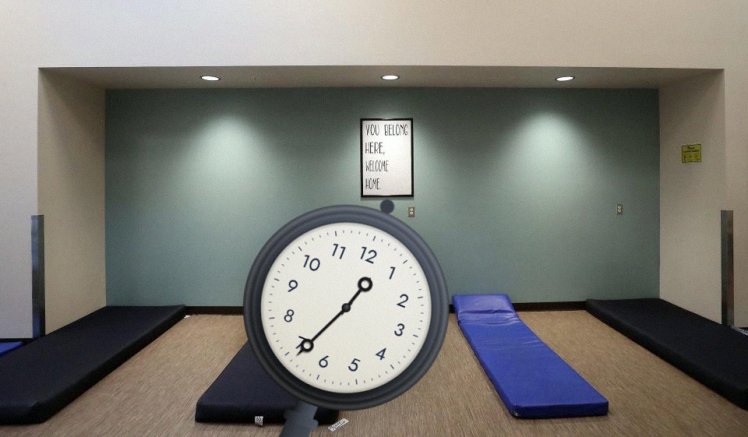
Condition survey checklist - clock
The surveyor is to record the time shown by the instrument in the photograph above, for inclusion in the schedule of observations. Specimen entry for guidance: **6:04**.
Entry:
**12:34**
